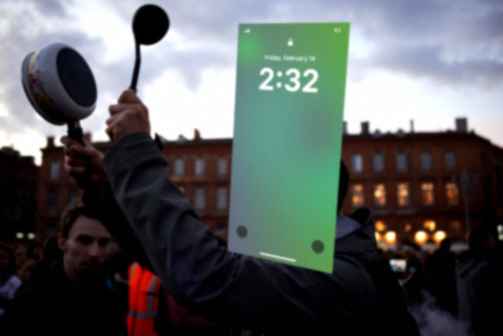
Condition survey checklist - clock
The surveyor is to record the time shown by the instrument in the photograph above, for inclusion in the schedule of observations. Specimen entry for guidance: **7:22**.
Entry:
**2:32**
